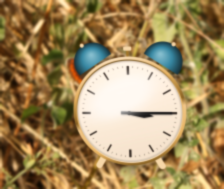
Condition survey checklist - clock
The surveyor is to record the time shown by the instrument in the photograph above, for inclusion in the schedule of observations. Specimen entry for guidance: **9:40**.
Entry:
**3:15**
